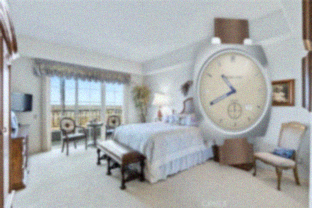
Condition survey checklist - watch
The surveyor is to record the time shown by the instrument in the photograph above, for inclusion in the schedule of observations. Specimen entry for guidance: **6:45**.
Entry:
**10:41**
